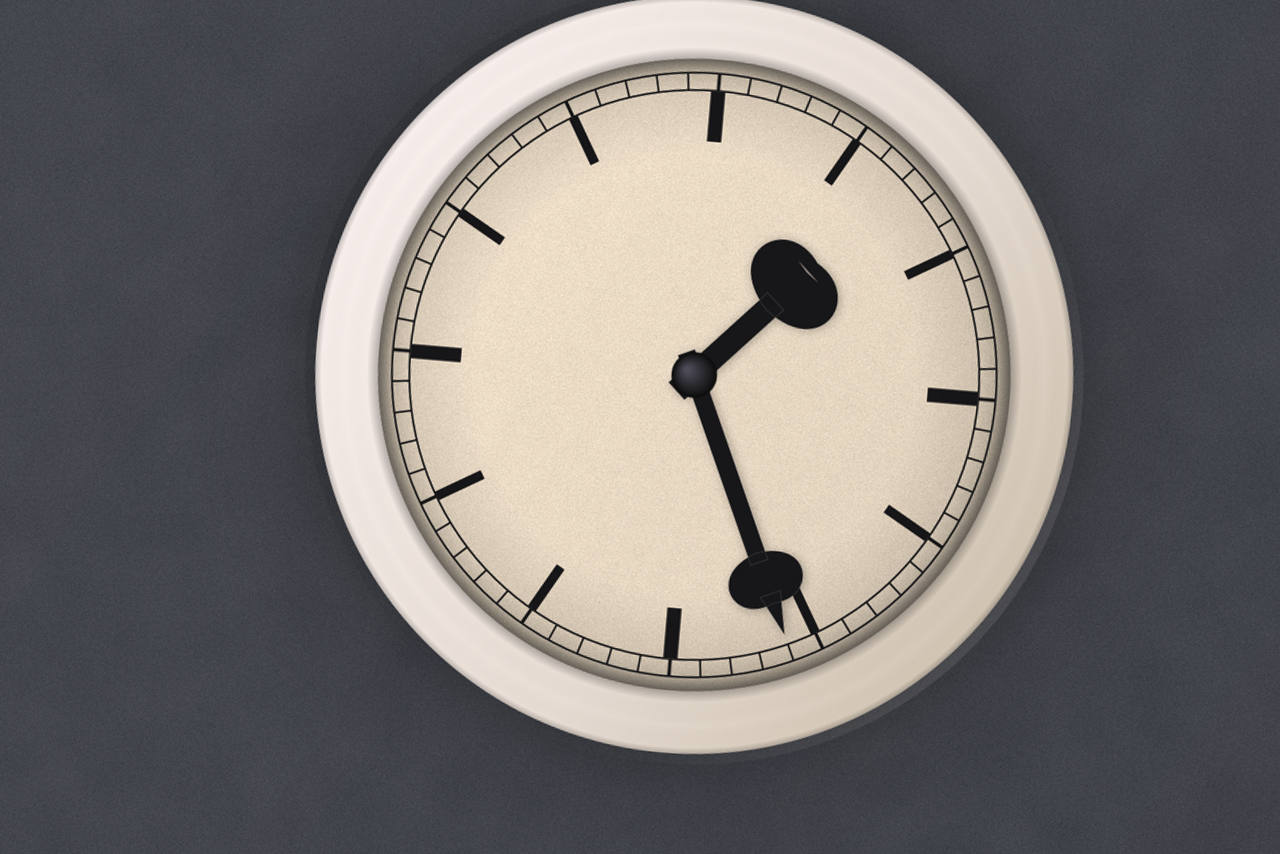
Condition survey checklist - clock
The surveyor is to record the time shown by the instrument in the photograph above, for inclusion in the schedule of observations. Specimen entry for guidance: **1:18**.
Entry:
**1:26**
